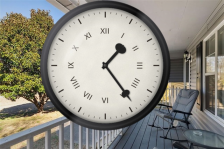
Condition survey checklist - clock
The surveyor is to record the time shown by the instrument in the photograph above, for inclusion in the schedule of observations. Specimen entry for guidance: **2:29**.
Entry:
**1:24**
